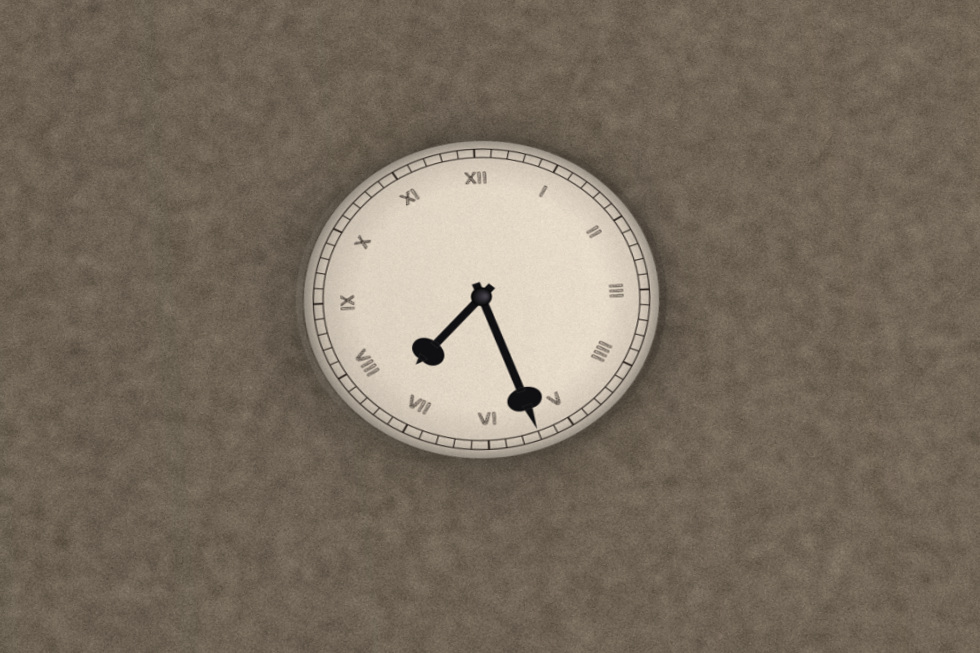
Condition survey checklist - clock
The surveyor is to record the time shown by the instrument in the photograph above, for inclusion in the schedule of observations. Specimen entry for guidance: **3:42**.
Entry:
**7:27**
